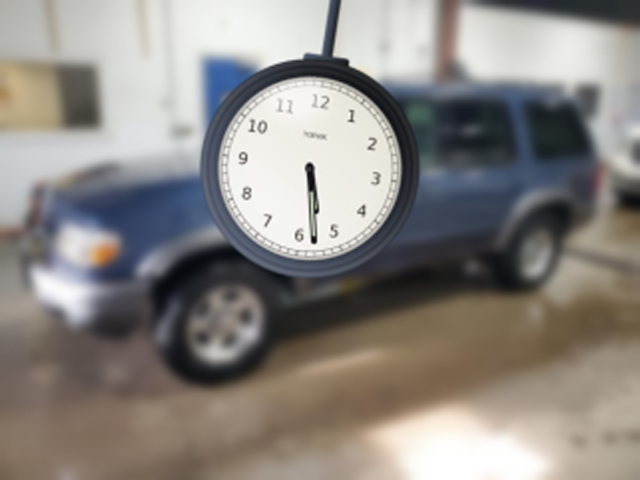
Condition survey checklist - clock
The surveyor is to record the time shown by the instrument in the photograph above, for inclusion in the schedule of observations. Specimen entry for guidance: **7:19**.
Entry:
**5:28**
